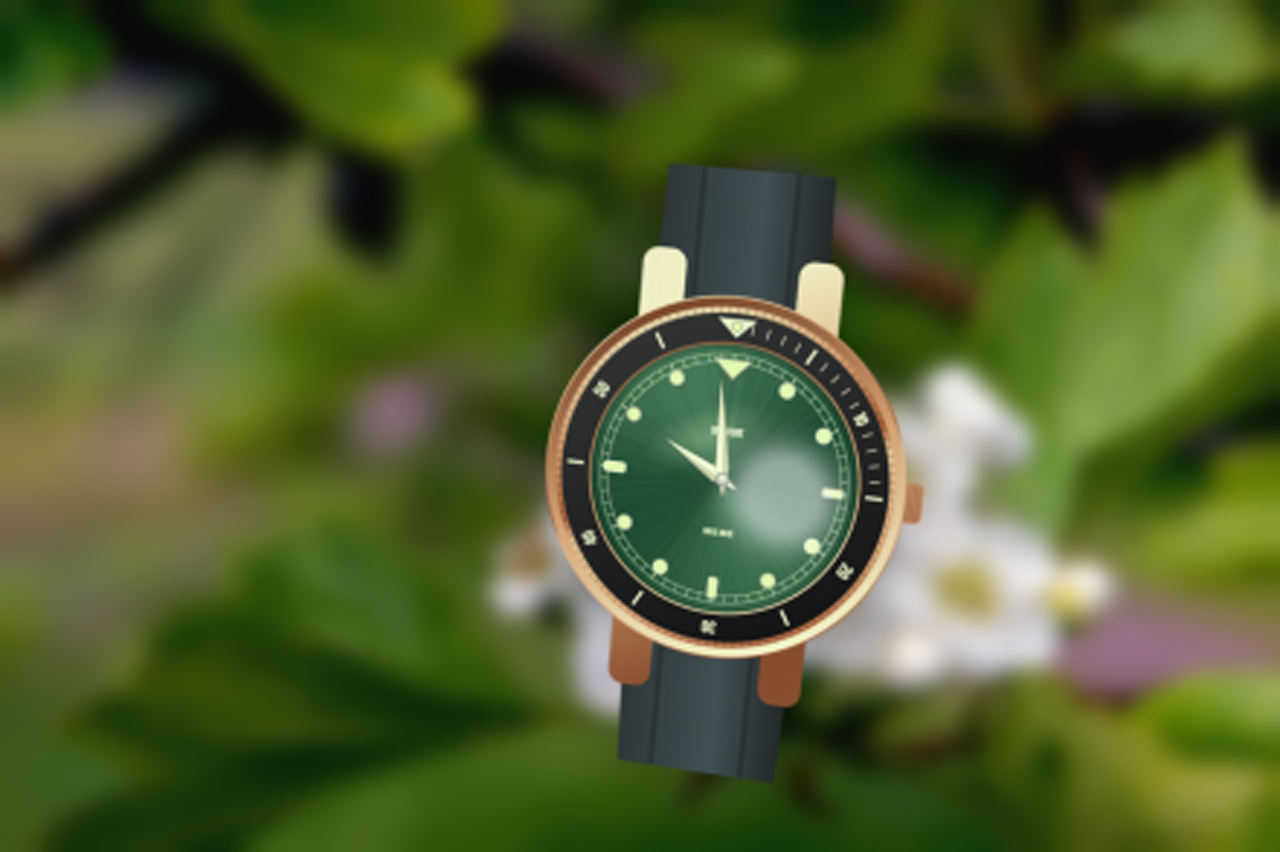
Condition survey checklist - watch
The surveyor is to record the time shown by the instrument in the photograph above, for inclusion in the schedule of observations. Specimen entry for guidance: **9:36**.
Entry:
**9:59**
